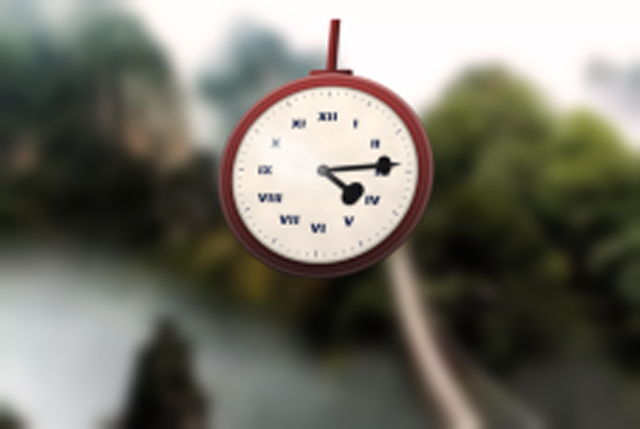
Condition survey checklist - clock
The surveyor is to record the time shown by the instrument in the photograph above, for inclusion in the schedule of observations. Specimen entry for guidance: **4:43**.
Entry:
**4:14**
